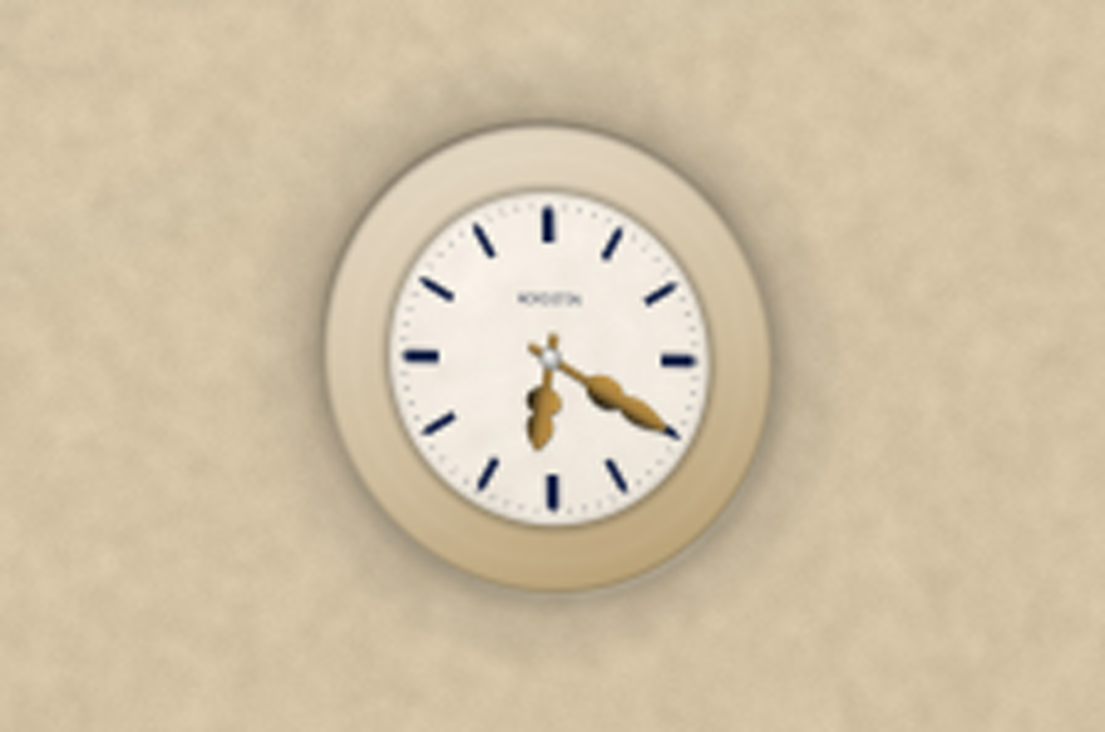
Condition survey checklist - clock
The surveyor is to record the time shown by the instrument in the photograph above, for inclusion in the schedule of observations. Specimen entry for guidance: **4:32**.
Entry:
**6:20**
